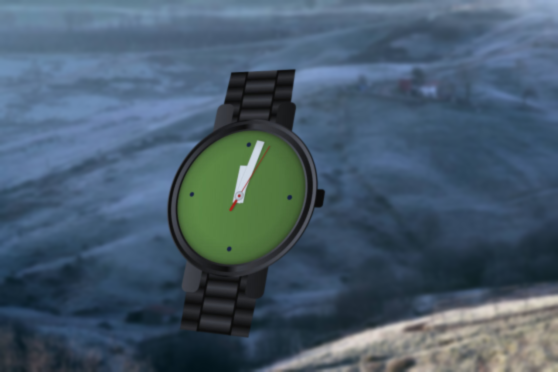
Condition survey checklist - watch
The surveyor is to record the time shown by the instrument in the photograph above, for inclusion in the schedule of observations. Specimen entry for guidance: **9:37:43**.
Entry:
**12:02:04**
